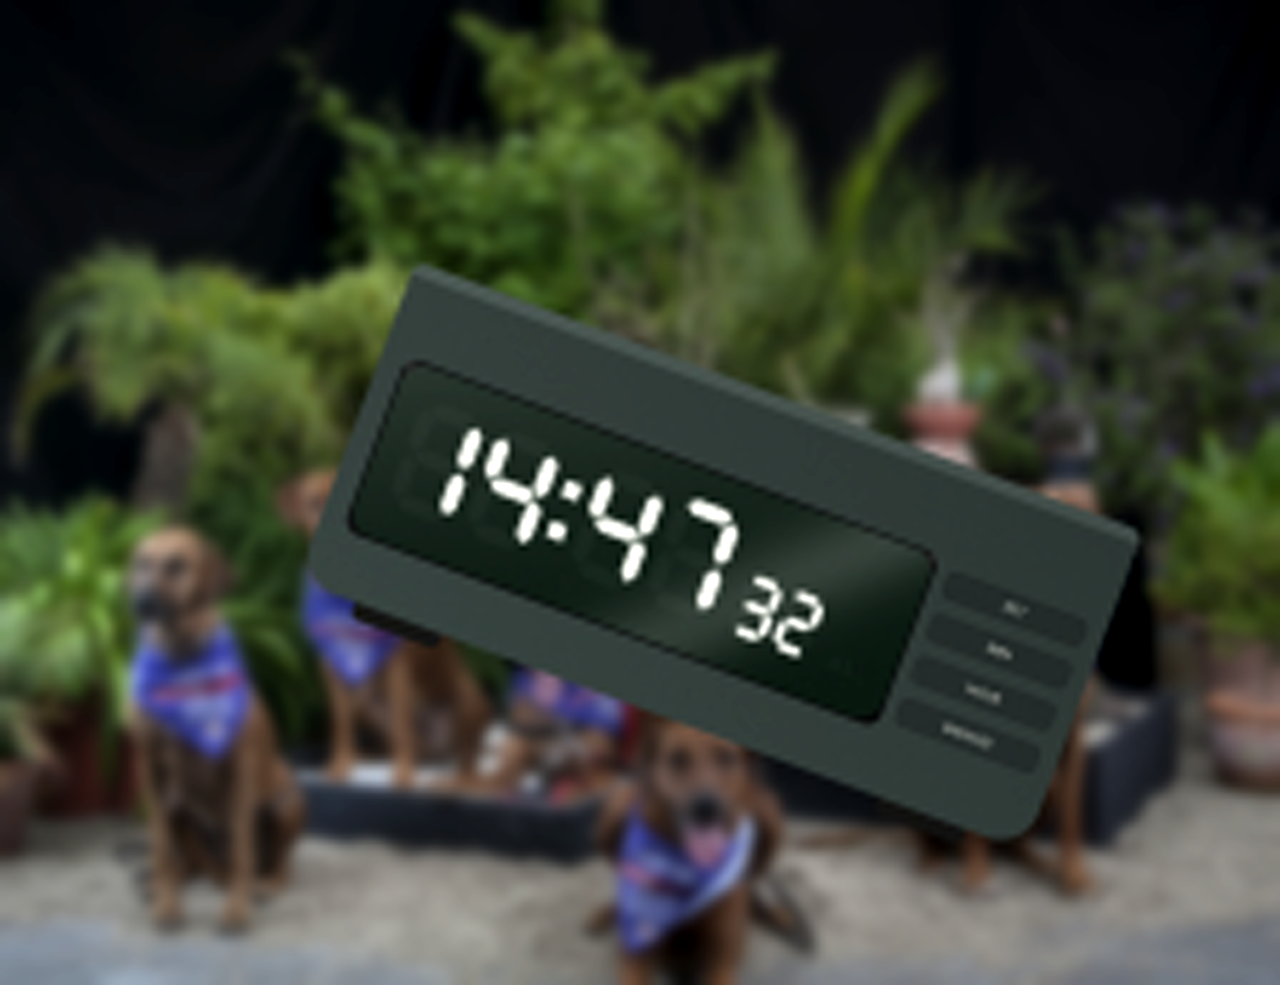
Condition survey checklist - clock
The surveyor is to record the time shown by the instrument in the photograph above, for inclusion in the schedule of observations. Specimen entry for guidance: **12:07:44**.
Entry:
**14:47:32**
